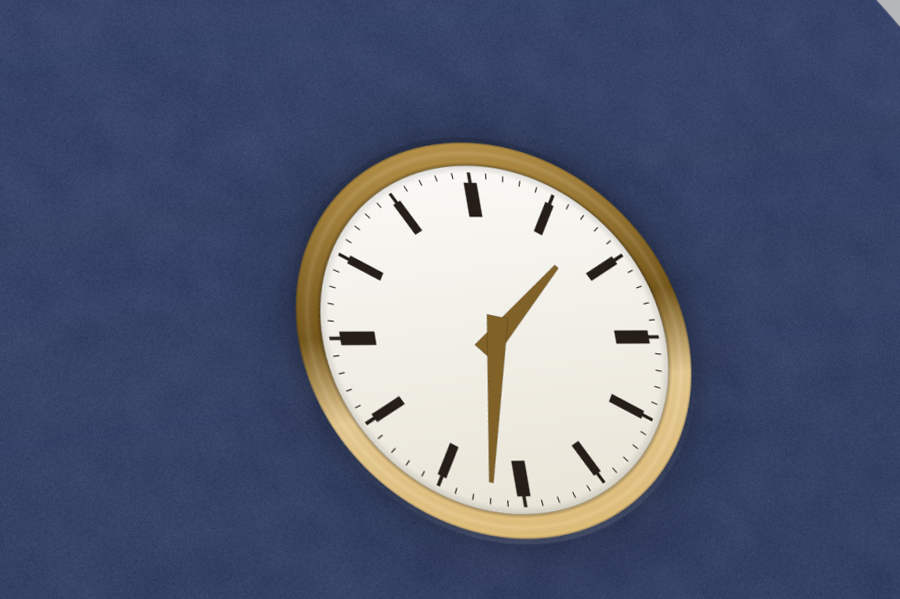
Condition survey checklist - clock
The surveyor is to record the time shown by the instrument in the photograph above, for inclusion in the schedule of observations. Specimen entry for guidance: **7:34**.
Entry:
**1:32**
